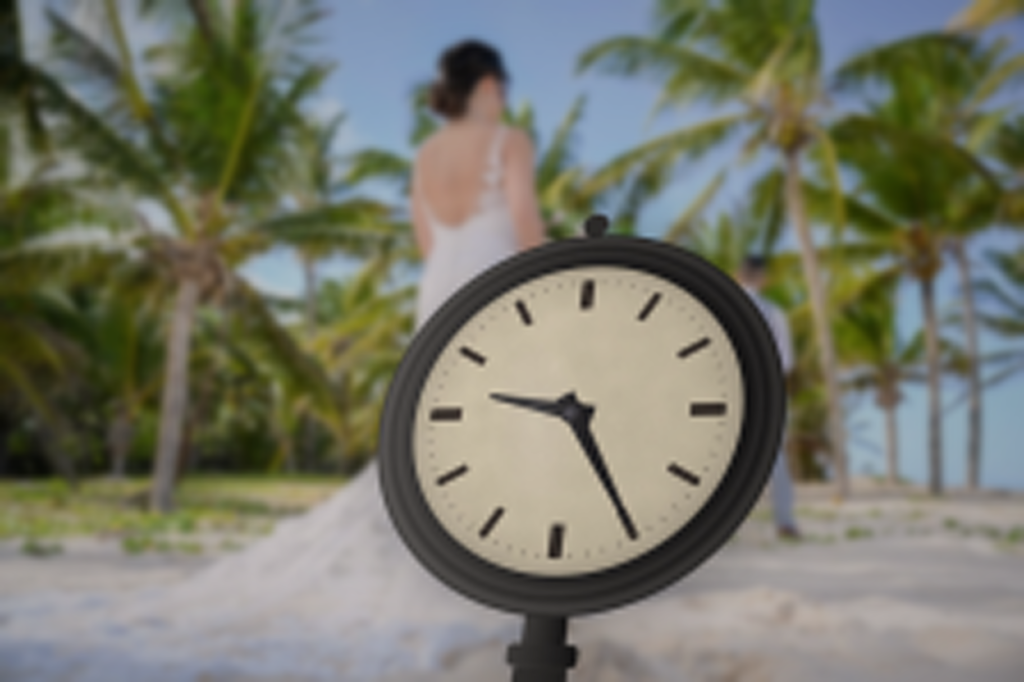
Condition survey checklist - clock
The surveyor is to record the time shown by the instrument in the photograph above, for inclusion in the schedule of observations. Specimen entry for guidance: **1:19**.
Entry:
**9:25**
